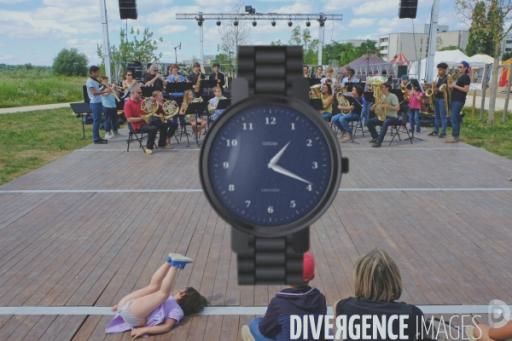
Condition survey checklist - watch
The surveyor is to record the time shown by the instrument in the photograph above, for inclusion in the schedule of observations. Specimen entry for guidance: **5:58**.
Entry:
**1:19**
